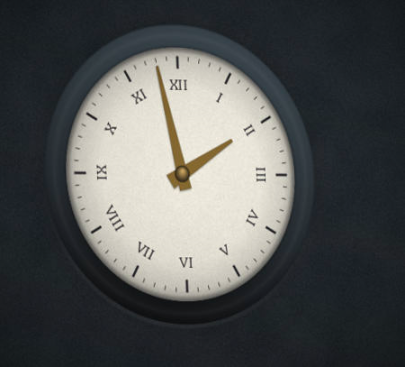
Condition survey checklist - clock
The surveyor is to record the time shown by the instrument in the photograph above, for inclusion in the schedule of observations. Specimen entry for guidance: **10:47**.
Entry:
**1:58**
